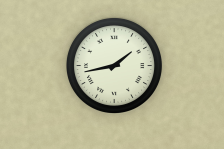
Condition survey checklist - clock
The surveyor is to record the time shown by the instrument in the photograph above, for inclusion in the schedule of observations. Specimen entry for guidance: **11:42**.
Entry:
**1:43**
